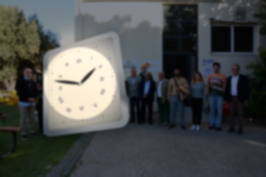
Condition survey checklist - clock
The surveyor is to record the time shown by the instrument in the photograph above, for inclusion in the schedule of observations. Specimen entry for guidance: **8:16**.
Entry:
**1:48**
